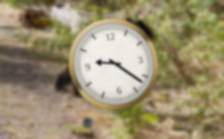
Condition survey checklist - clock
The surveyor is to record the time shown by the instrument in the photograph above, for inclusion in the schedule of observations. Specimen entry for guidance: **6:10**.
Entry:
**9:22**
